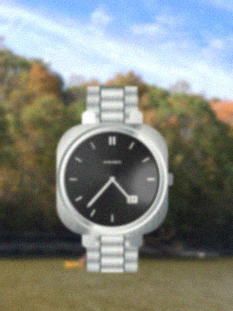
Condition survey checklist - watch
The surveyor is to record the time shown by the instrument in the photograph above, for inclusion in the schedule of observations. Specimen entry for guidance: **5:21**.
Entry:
**4:37**
